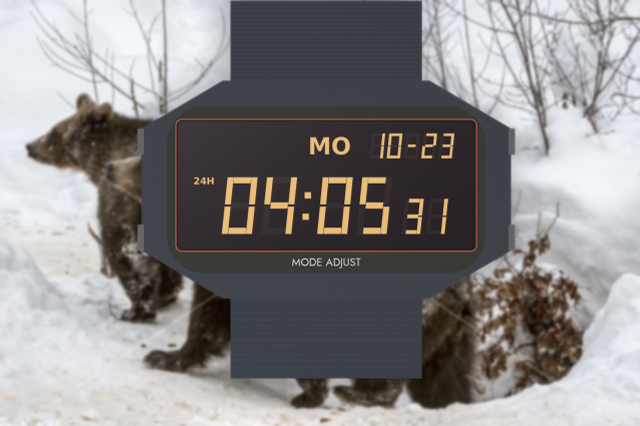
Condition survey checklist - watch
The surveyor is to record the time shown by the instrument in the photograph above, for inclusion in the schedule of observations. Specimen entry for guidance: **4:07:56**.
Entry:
**4:05:31**
